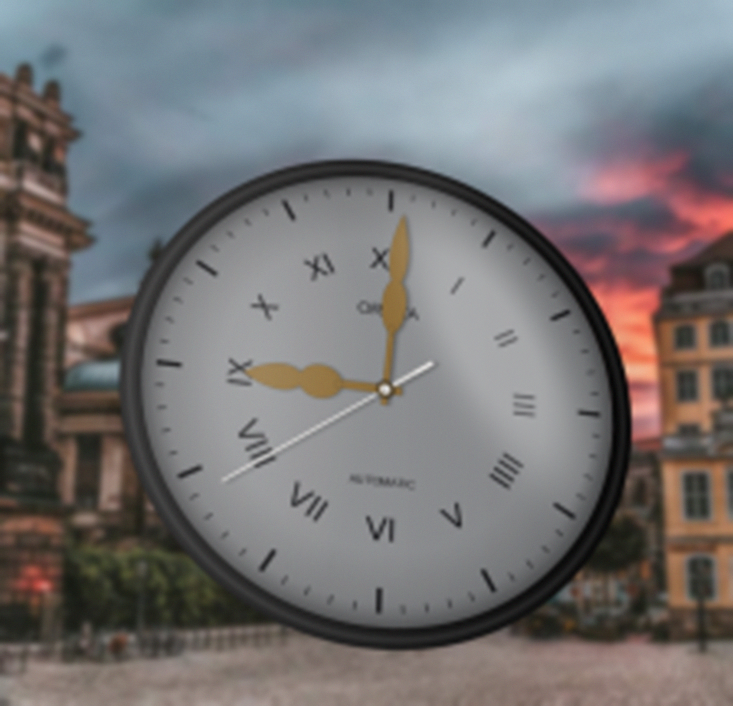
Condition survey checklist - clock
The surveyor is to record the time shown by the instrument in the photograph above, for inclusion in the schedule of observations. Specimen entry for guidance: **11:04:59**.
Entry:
**9:00:39**
